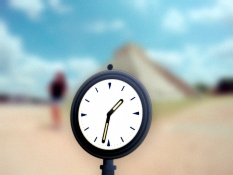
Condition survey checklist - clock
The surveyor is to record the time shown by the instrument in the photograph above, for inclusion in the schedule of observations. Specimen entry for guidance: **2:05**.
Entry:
**1:32**
